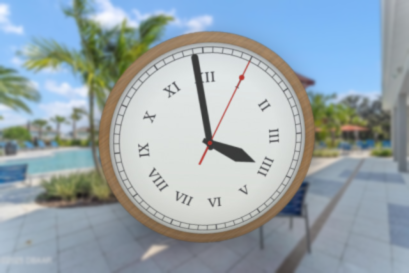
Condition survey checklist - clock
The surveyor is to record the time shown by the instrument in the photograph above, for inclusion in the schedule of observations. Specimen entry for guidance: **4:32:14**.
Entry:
**3:59:05**
